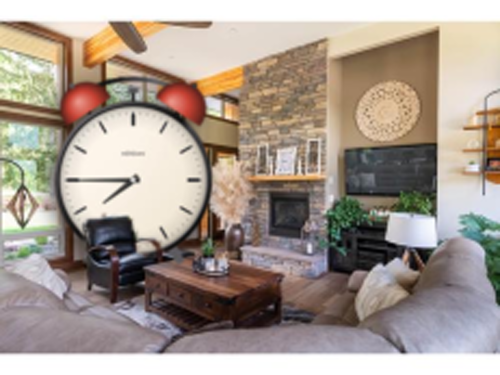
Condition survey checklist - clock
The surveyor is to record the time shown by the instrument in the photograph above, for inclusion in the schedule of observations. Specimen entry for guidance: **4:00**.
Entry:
**7:45**
